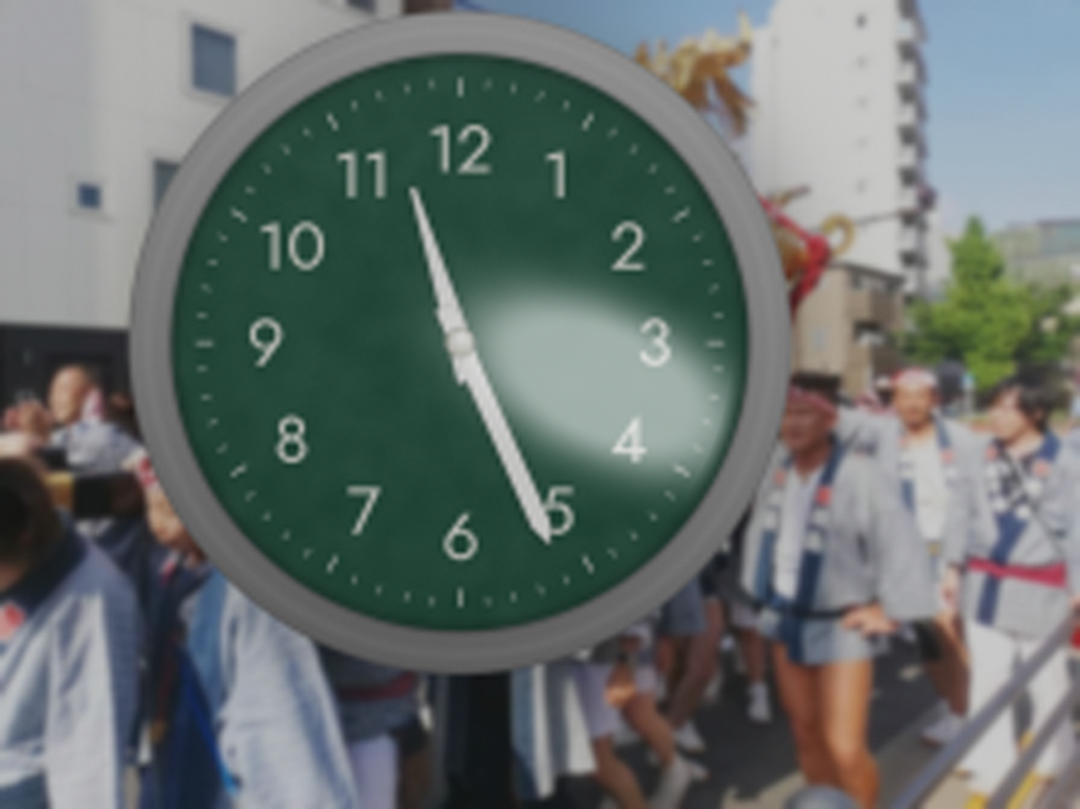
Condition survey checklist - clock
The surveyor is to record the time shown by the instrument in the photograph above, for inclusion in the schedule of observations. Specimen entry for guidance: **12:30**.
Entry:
**11:26**
